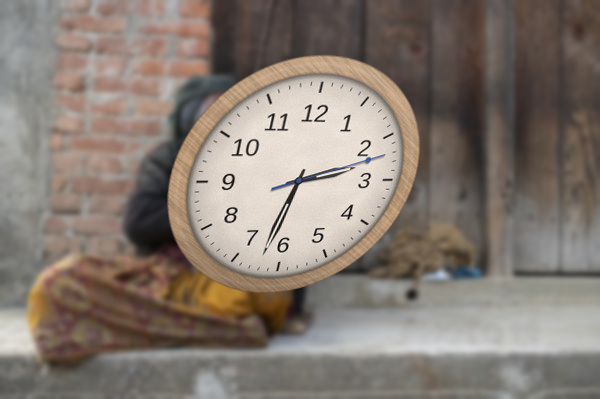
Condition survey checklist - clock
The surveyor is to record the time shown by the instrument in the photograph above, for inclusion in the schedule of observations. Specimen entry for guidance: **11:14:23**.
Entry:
**2:32:12**
